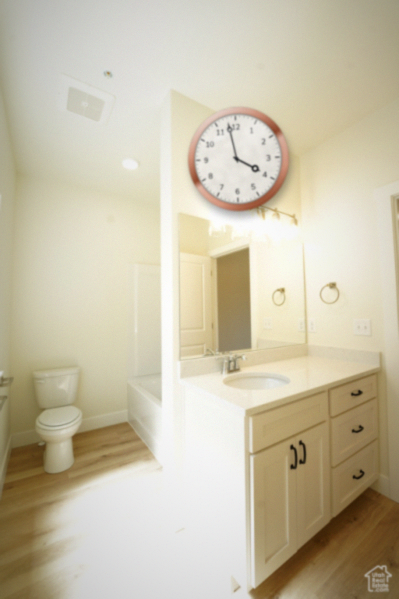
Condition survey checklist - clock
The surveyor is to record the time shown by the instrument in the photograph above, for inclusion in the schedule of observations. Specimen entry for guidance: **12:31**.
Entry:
**3:58**
